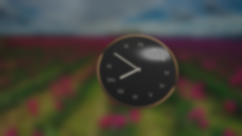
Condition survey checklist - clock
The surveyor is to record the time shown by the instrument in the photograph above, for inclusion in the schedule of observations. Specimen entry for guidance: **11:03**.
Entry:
**7:50**
